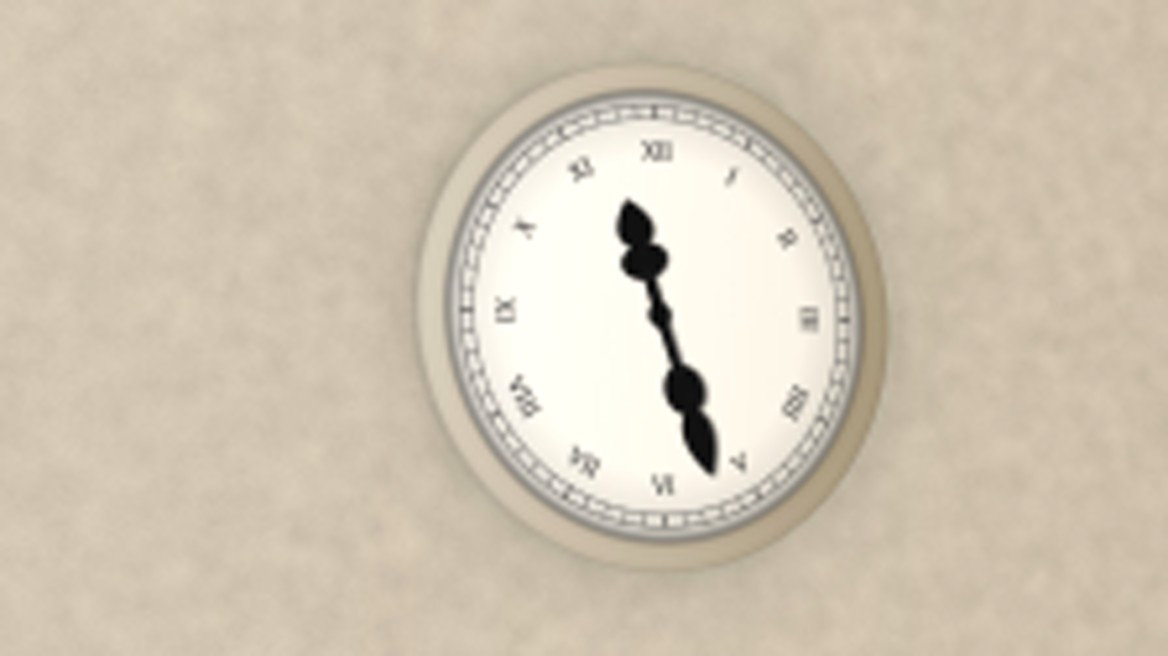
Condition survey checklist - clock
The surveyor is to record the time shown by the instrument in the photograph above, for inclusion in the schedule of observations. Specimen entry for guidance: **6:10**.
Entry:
**11:27**
